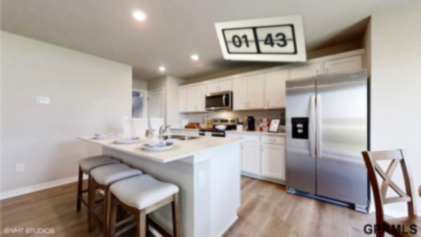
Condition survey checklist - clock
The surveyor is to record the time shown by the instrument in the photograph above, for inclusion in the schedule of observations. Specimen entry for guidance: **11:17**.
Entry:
**1:43**
